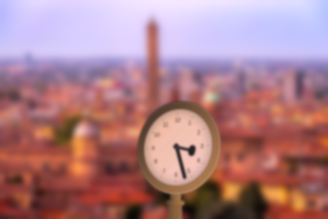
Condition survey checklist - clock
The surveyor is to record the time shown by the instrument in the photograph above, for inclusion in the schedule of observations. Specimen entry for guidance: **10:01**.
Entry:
**3:27**
